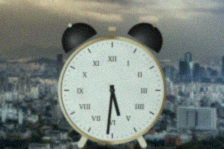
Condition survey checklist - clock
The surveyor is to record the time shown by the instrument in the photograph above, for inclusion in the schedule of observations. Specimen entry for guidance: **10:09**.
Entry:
**5:31**
